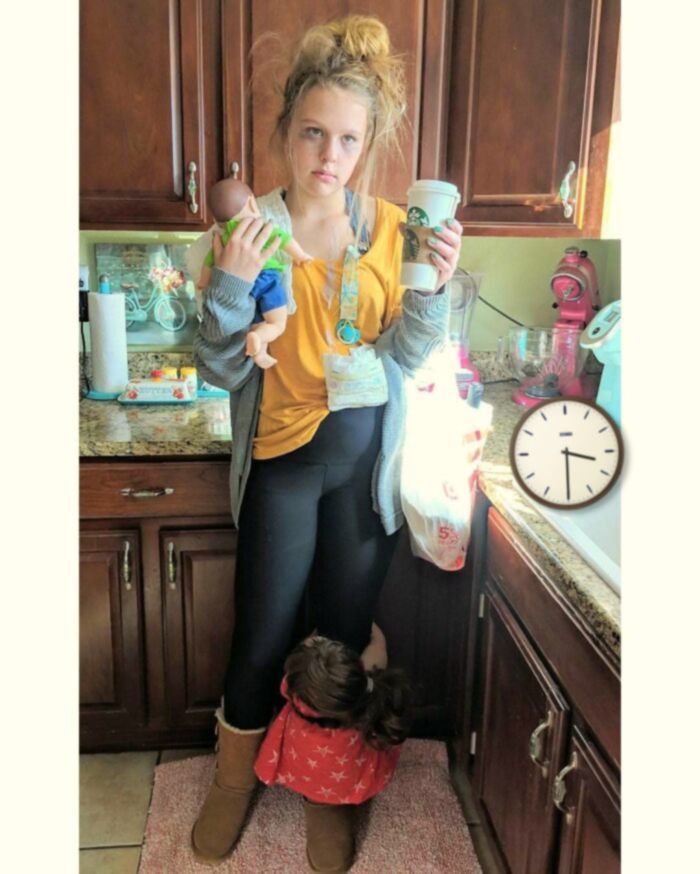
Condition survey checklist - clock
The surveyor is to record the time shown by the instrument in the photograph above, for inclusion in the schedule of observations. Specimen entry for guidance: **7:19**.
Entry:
**3:30**
